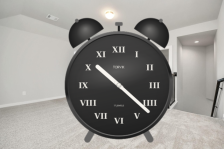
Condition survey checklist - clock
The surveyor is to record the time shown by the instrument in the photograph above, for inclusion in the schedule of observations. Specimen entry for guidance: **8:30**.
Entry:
**10:22**
